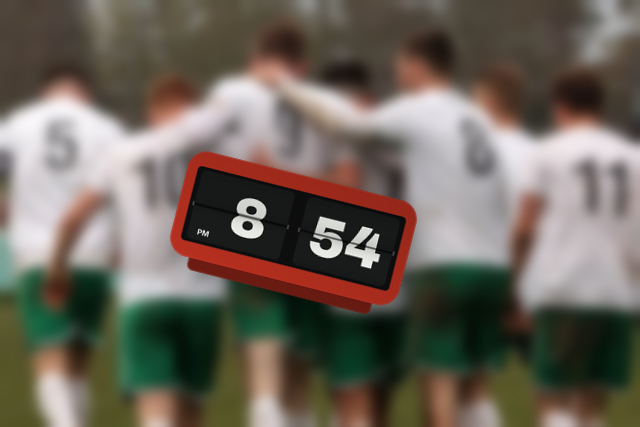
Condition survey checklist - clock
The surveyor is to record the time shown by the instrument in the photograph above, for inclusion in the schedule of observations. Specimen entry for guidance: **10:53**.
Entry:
**8:54**
